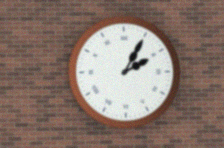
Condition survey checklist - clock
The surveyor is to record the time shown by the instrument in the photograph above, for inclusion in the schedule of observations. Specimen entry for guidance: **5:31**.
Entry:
**2:05**
